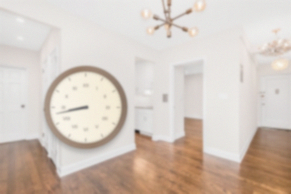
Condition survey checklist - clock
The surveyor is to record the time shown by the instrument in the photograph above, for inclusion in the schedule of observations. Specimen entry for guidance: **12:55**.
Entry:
**8:43**
